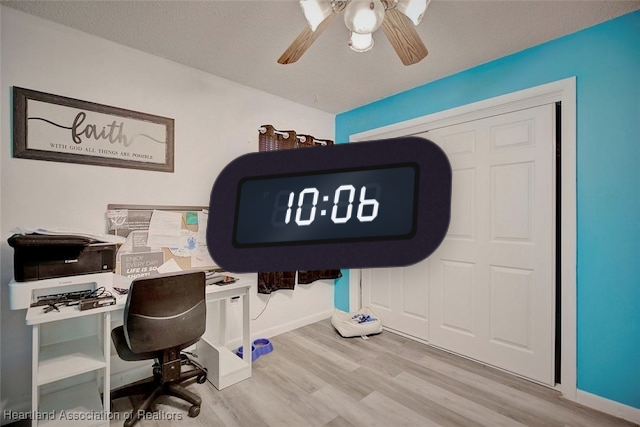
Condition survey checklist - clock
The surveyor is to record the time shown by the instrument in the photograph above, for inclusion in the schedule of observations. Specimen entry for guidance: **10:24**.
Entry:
**10:06**
